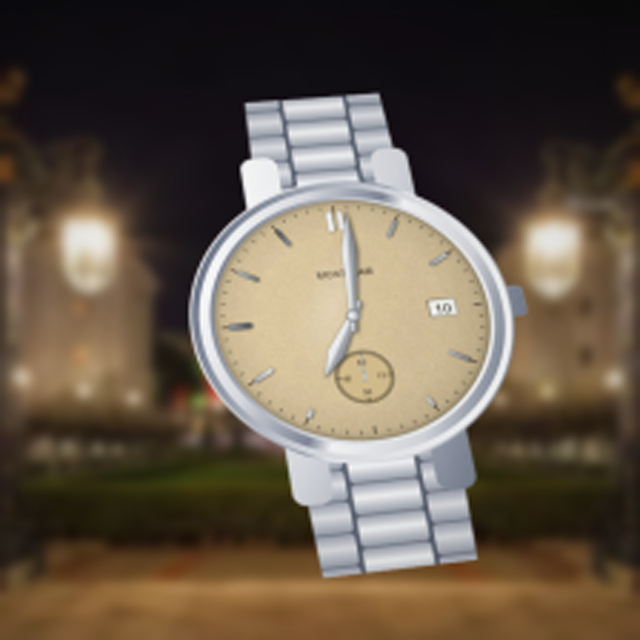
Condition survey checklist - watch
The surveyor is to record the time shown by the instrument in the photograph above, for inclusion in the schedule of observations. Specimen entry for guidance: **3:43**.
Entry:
**7:01**
